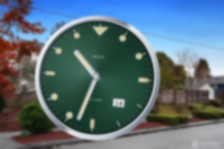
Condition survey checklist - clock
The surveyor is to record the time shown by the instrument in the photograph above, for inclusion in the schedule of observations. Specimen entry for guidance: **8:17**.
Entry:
**10:33**
